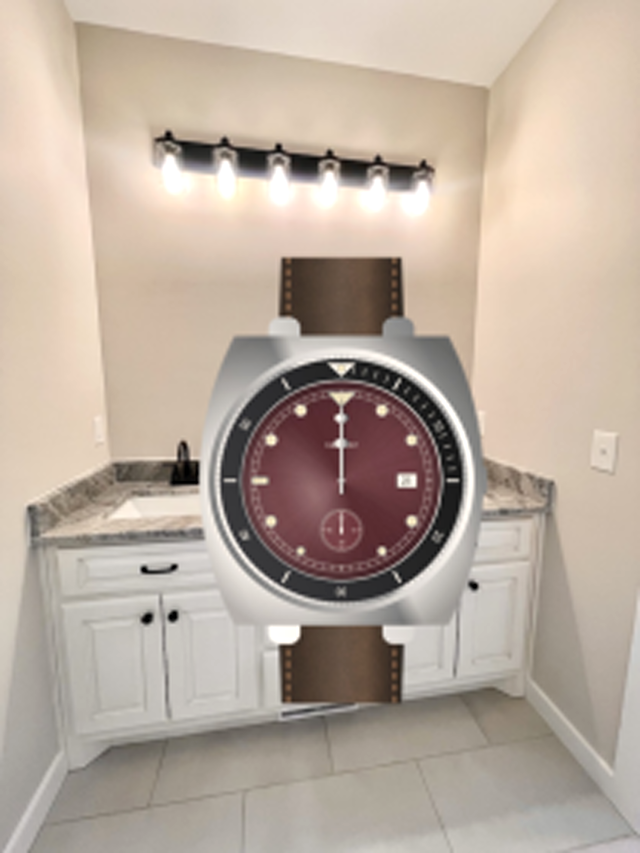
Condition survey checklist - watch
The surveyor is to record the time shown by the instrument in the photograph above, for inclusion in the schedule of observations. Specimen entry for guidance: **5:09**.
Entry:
**12:00**
